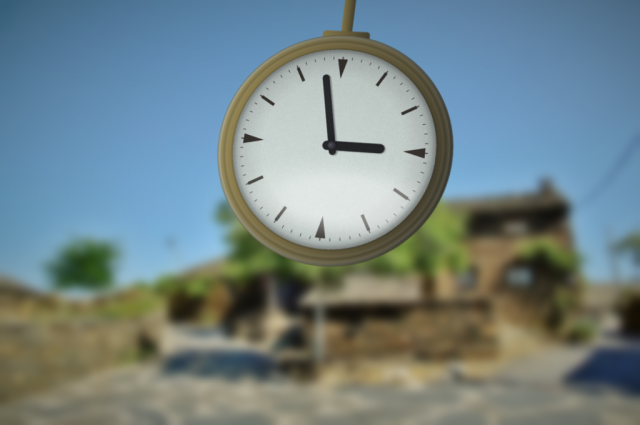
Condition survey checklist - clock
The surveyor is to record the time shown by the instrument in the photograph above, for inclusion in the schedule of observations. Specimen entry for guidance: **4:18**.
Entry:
**2:58**
